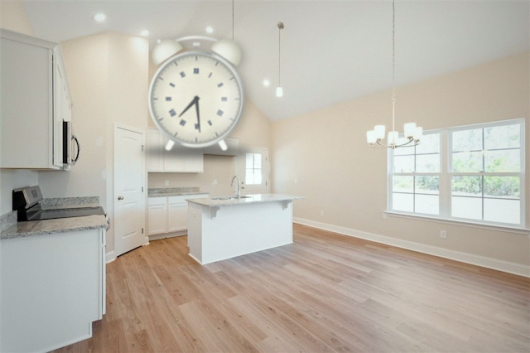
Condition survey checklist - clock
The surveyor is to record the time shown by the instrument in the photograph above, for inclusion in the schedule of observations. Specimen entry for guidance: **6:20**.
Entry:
**7:29**
